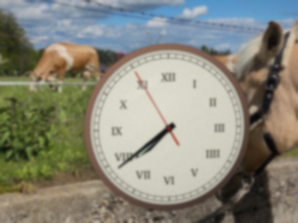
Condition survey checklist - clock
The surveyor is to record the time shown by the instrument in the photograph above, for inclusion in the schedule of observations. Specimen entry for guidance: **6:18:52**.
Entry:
**7:38:55**
